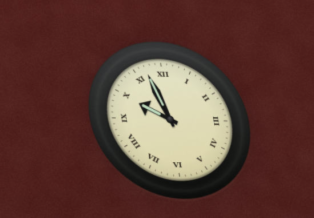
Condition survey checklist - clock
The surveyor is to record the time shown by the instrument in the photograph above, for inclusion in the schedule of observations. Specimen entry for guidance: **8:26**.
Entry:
**9:57**
